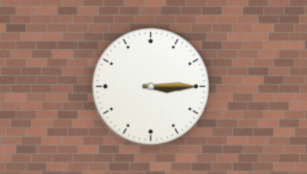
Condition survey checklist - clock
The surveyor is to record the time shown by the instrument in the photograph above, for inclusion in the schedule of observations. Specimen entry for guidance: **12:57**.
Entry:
**3:15**
